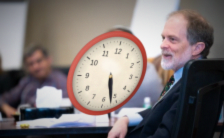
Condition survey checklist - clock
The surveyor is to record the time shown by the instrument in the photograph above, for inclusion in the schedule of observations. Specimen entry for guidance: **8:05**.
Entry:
**5:27**
